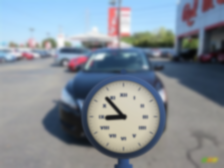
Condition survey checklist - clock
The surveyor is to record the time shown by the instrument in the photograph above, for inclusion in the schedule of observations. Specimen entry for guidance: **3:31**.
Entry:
**8:53**
